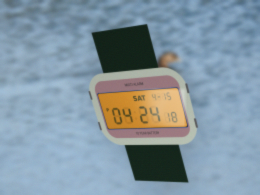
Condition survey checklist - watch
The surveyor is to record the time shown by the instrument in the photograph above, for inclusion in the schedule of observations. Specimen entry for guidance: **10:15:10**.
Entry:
**4:24:18**
